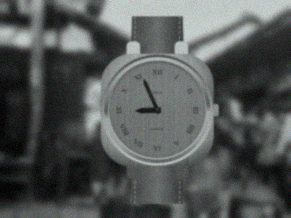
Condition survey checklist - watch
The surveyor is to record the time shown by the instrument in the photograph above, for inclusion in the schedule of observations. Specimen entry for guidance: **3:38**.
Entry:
**8:56**
